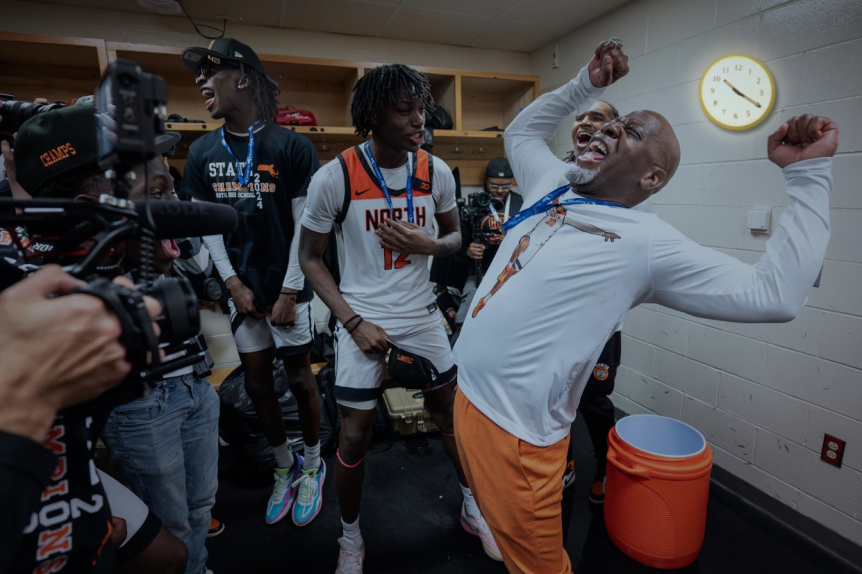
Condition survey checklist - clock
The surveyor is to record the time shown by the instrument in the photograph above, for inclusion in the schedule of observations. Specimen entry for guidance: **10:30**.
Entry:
**10:20**
